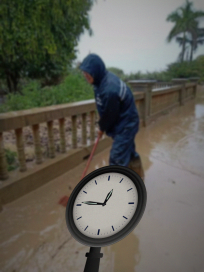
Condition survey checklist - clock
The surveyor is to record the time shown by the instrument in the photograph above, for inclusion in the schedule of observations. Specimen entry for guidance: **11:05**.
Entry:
**12:46**
